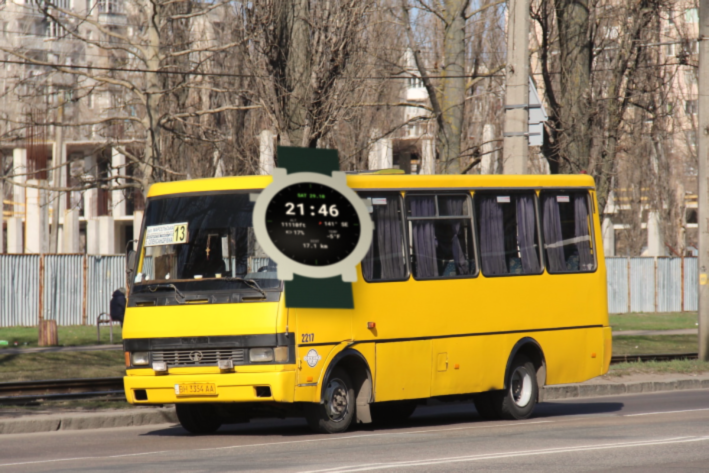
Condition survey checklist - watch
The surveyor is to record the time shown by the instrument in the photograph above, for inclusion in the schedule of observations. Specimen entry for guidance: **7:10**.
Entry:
**21:46**
